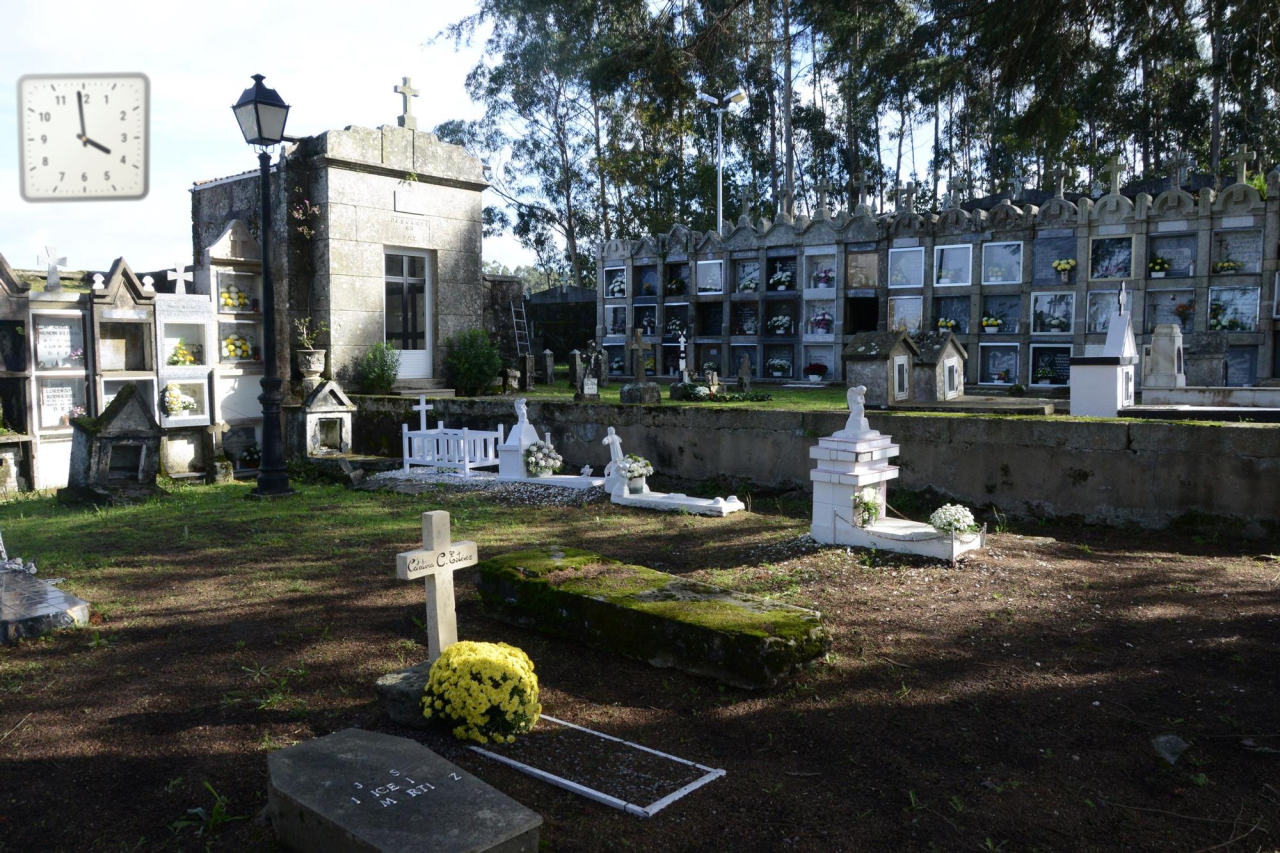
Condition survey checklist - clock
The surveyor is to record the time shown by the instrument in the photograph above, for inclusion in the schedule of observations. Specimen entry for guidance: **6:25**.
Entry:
**3:59**
